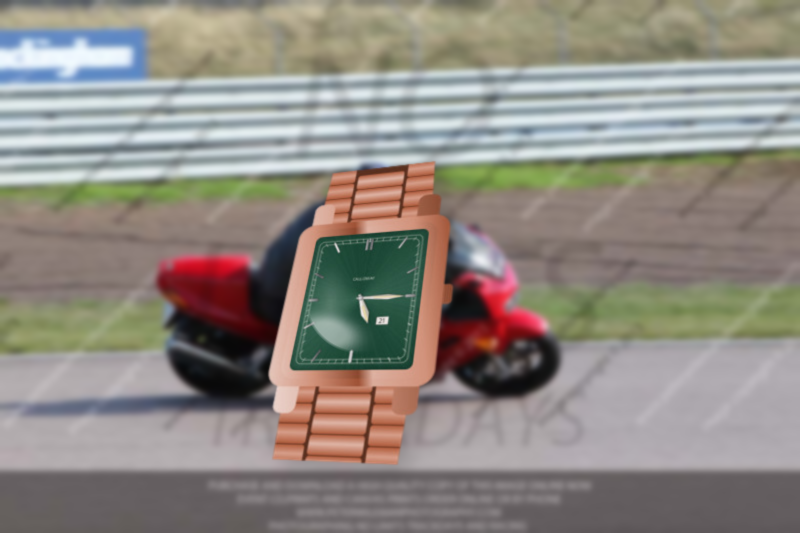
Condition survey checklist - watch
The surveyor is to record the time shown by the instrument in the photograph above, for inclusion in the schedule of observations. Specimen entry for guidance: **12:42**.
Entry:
**5:15**
